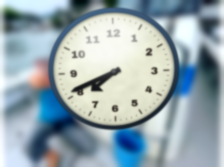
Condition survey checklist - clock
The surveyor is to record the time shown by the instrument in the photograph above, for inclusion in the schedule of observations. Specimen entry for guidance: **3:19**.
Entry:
**7:41**
